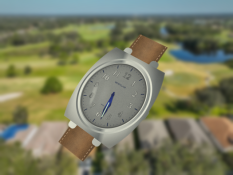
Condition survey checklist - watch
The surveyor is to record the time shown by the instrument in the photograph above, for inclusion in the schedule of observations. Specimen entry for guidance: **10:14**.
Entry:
**5:28**
